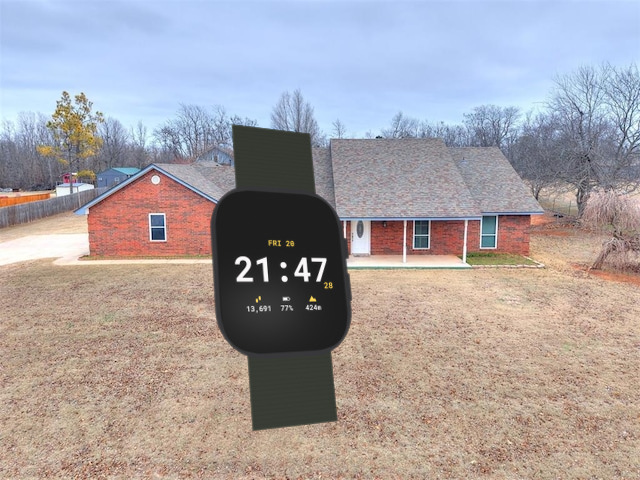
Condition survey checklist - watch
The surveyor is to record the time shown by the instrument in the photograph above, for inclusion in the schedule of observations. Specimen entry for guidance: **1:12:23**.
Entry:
**21:47:28**
